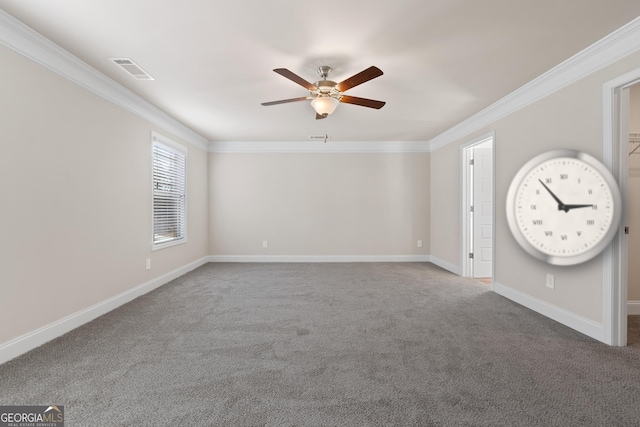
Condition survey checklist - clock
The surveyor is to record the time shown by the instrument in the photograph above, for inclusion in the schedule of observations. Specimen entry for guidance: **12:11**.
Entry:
**2:53**
